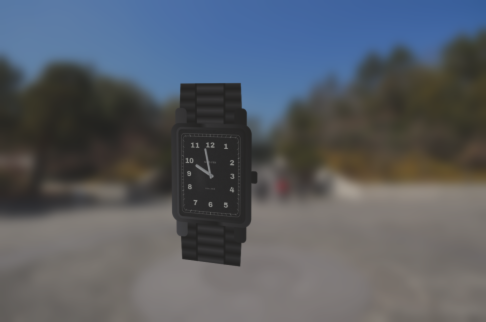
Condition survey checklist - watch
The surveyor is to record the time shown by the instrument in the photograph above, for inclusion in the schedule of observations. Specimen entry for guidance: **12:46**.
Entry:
**9:58**
